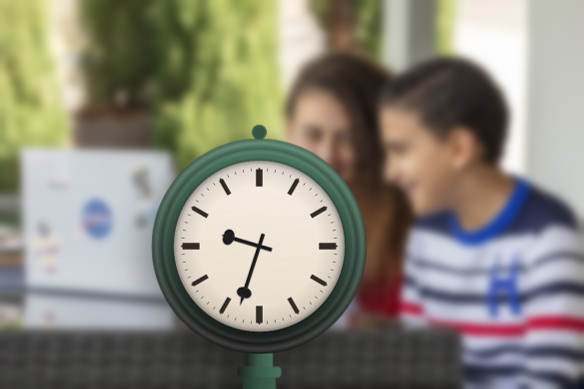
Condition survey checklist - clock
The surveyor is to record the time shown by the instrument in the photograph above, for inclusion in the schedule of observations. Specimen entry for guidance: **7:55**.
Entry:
**9:33**
